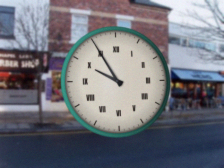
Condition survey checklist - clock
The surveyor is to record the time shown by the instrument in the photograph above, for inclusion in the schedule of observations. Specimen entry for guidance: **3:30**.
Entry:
**9:55**
